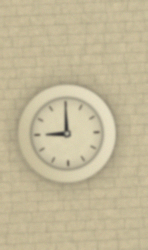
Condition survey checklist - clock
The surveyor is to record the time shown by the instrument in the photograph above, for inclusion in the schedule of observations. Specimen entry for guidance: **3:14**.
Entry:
**9:00**
